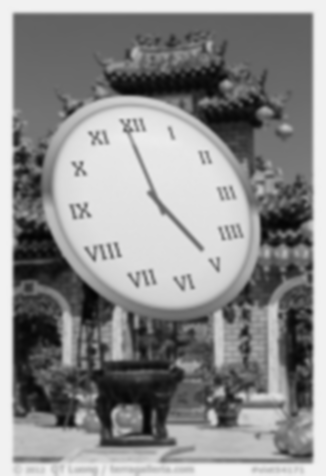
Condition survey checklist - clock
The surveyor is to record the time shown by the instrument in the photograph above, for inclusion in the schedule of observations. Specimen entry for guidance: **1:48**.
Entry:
**4:59**
